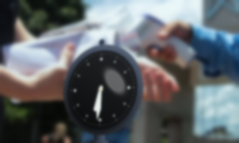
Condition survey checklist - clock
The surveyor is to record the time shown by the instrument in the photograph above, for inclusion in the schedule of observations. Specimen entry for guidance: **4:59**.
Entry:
**6:31**
